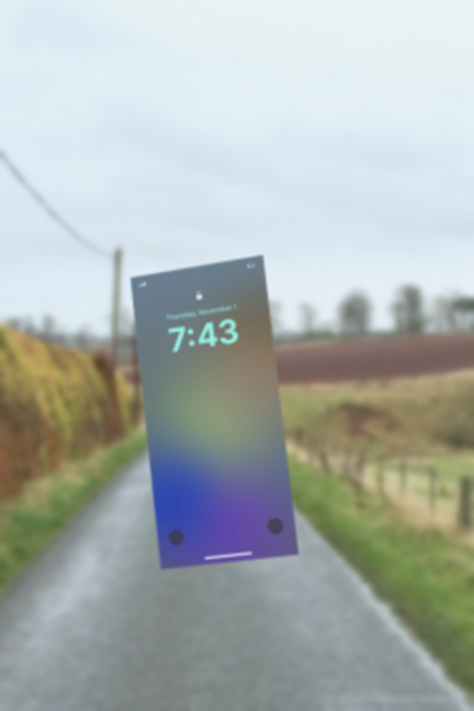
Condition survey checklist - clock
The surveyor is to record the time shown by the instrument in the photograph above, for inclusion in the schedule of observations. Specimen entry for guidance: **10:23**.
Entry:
**7:43**
